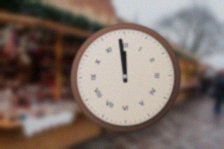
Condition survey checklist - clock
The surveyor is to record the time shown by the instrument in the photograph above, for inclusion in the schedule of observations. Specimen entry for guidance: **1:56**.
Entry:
**11:59**
